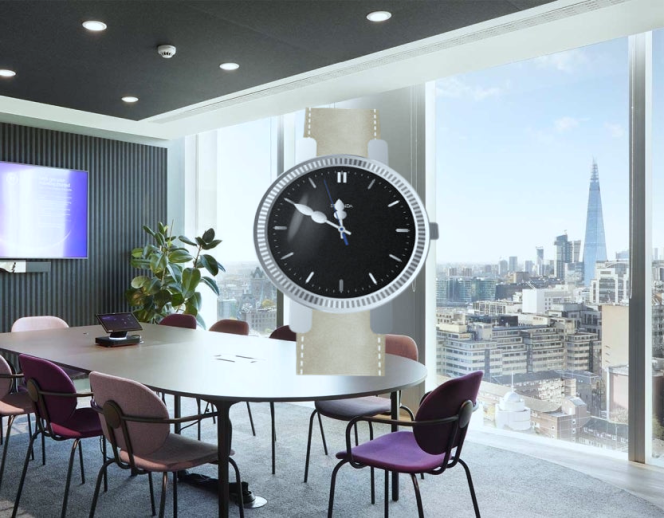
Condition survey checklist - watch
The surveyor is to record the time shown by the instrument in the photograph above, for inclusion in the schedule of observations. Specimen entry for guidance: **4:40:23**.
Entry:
**11:49:57**
